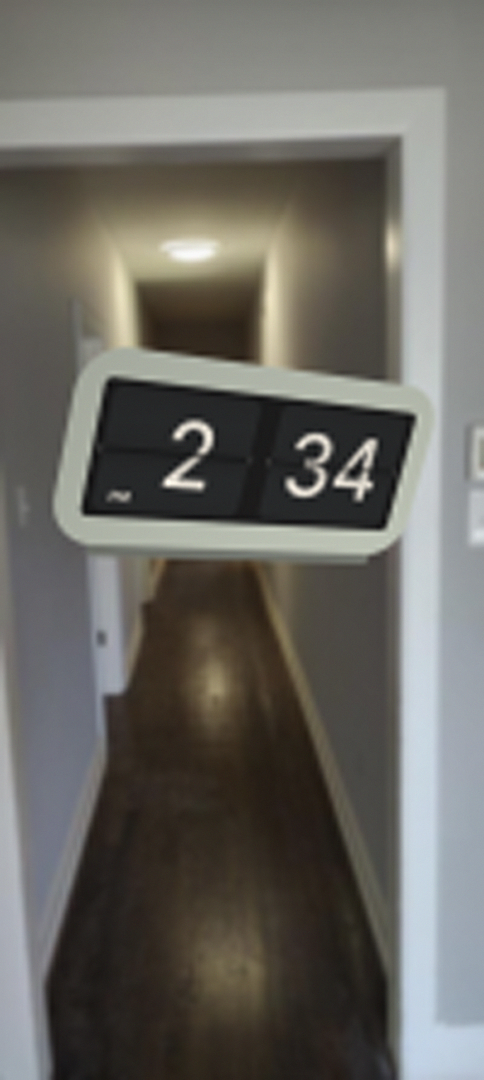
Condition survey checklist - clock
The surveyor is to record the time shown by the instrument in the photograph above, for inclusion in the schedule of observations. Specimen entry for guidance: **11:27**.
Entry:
**2:34**
